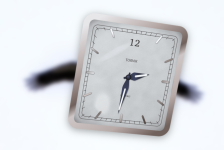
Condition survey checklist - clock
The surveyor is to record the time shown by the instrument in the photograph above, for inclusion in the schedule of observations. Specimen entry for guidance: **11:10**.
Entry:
**2:31**
